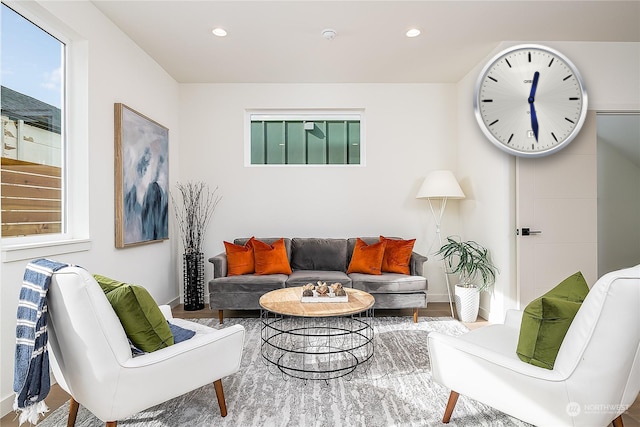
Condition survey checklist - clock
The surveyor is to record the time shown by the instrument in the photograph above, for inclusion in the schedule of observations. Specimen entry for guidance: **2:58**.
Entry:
**12:29**
